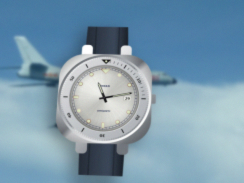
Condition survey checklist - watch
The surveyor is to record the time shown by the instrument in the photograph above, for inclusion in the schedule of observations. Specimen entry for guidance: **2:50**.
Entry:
**11:13**
